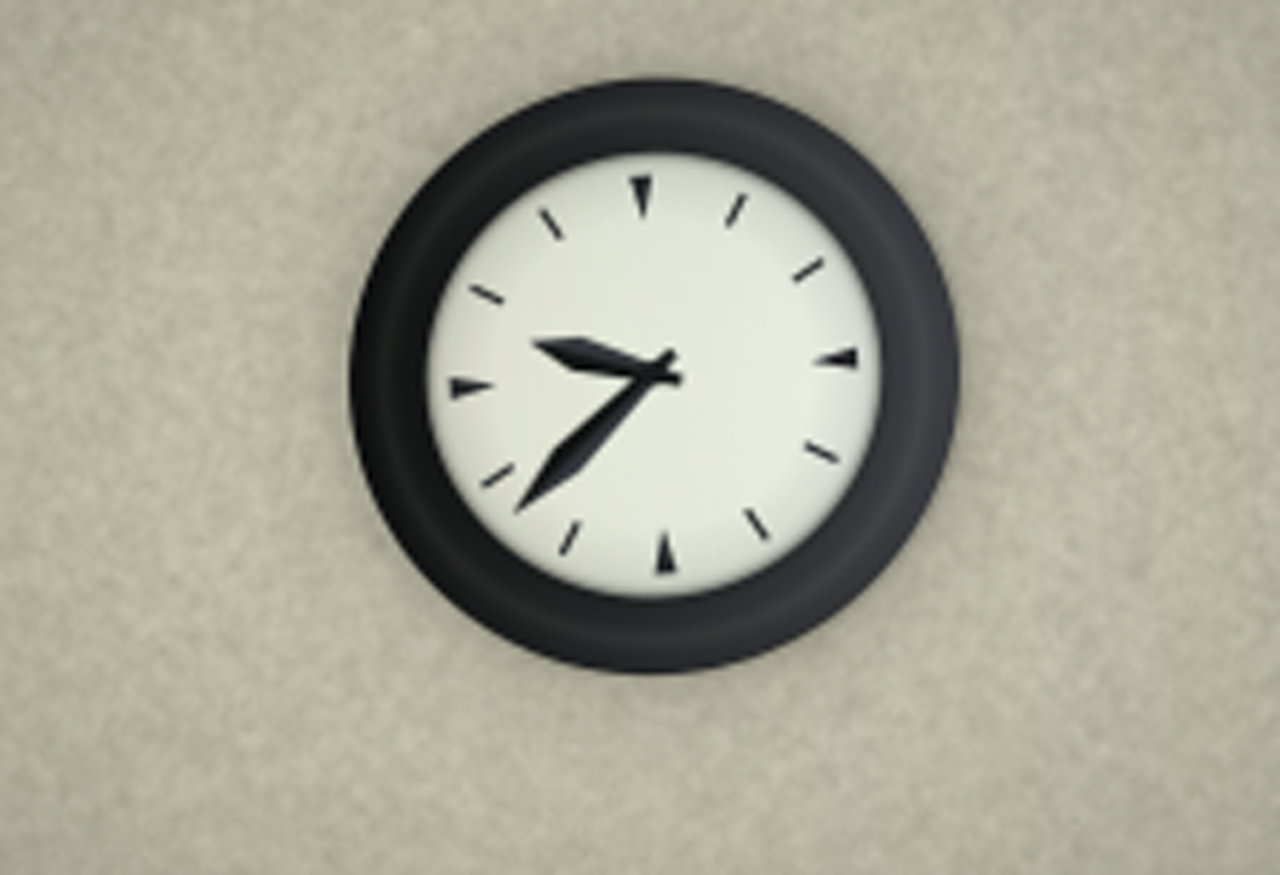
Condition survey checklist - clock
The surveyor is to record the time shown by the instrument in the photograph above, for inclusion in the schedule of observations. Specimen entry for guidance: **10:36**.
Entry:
**9:38**
